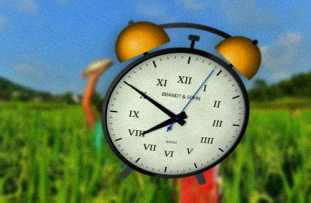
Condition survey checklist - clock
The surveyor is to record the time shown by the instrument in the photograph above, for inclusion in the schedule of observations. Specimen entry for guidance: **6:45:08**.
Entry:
**7:50:04**
